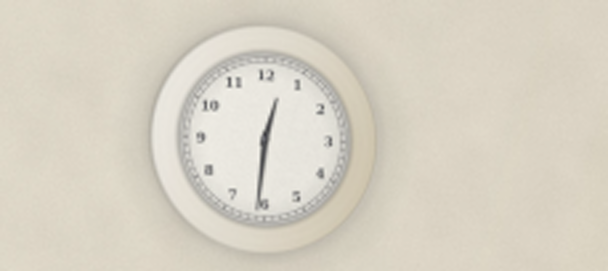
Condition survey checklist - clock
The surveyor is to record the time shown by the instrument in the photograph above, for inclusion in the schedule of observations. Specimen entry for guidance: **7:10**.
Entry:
**12:31**
